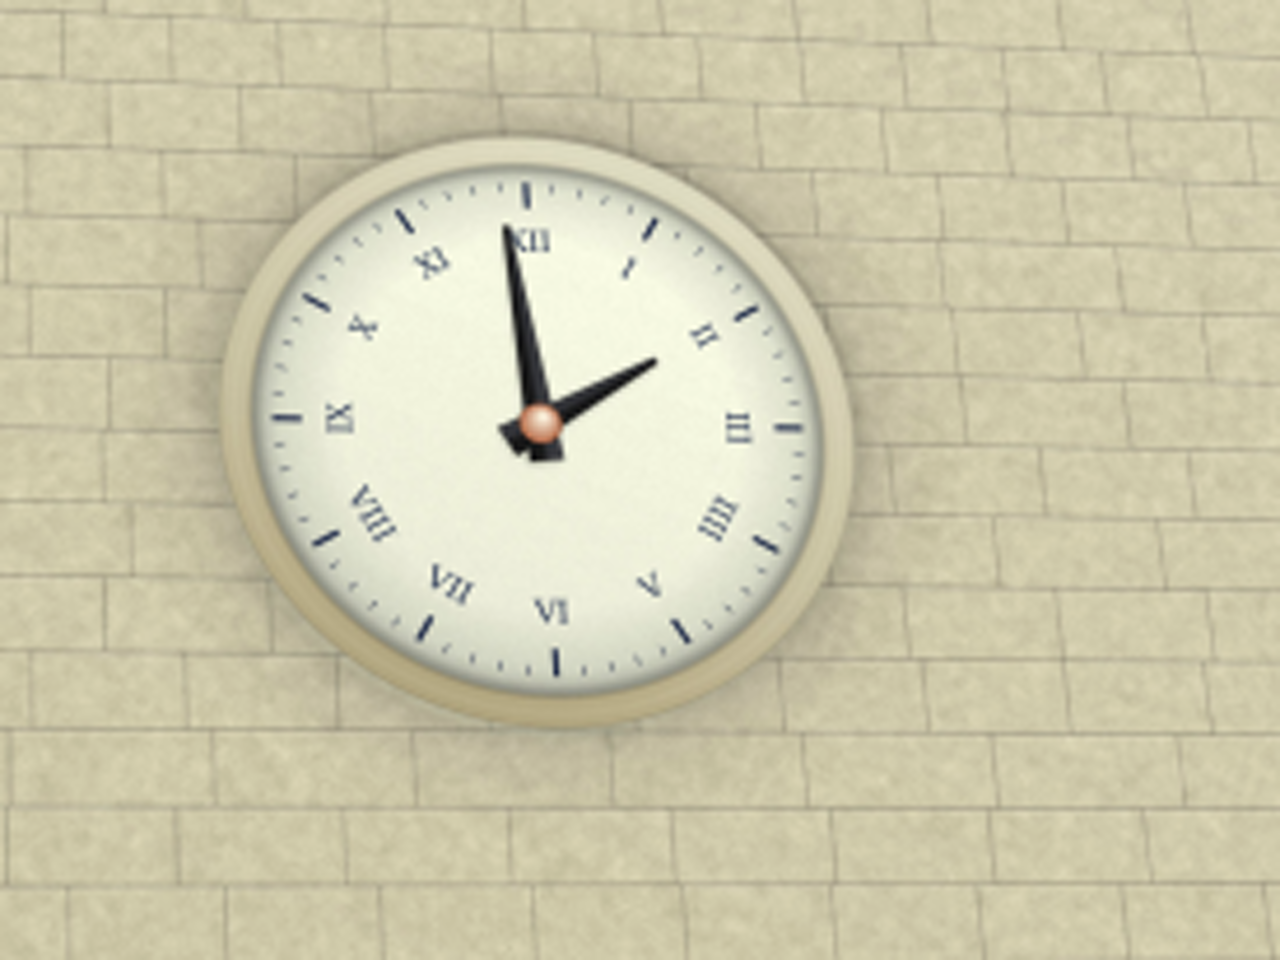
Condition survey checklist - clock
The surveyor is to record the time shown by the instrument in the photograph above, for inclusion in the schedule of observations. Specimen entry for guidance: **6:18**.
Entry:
**1:59**
